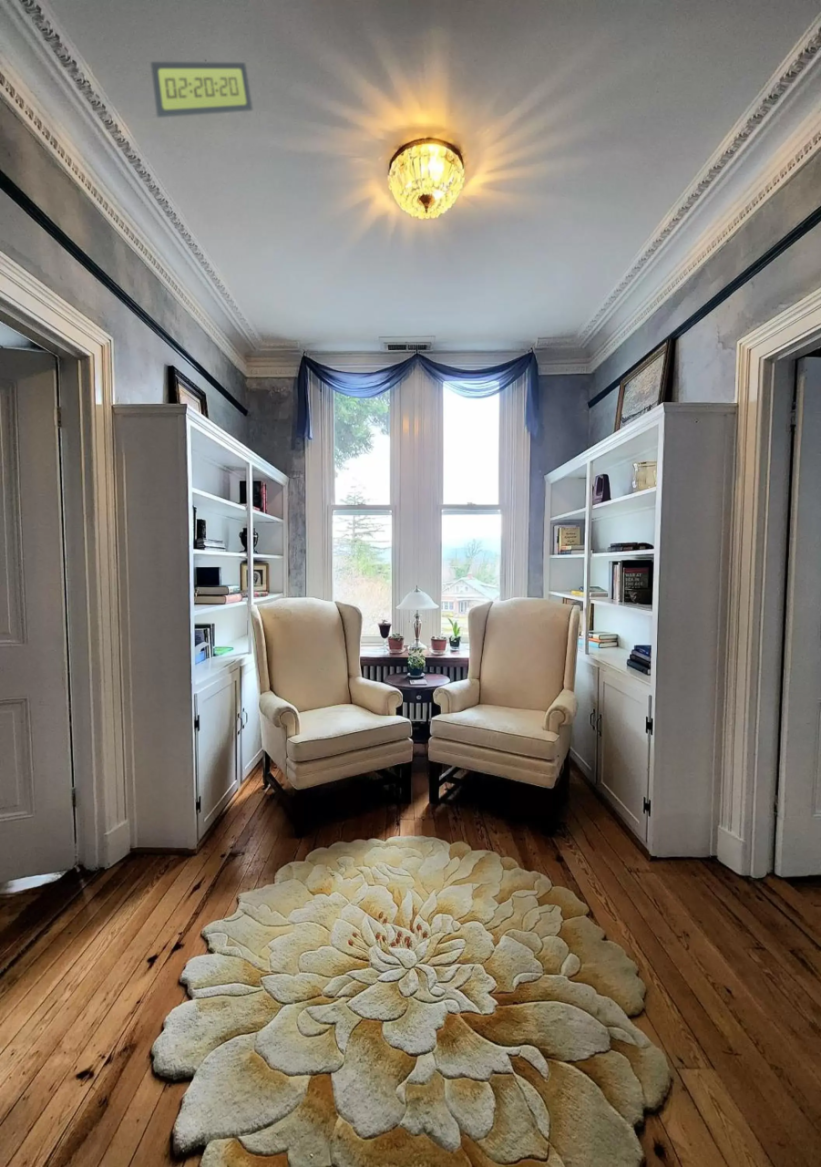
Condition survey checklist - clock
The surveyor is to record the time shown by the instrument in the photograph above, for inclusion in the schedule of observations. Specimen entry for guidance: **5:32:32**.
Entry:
**2:20:20**
